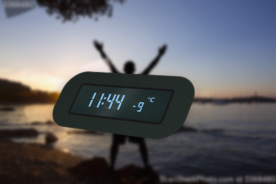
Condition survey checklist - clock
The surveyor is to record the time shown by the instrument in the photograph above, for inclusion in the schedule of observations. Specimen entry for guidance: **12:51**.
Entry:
**11:44**
